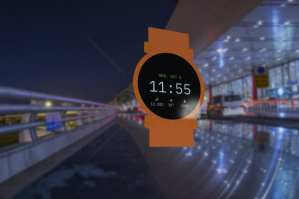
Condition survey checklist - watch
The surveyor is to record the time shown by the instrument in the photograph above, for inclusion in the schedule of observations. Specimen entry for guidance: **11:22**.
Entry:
**11:55**
